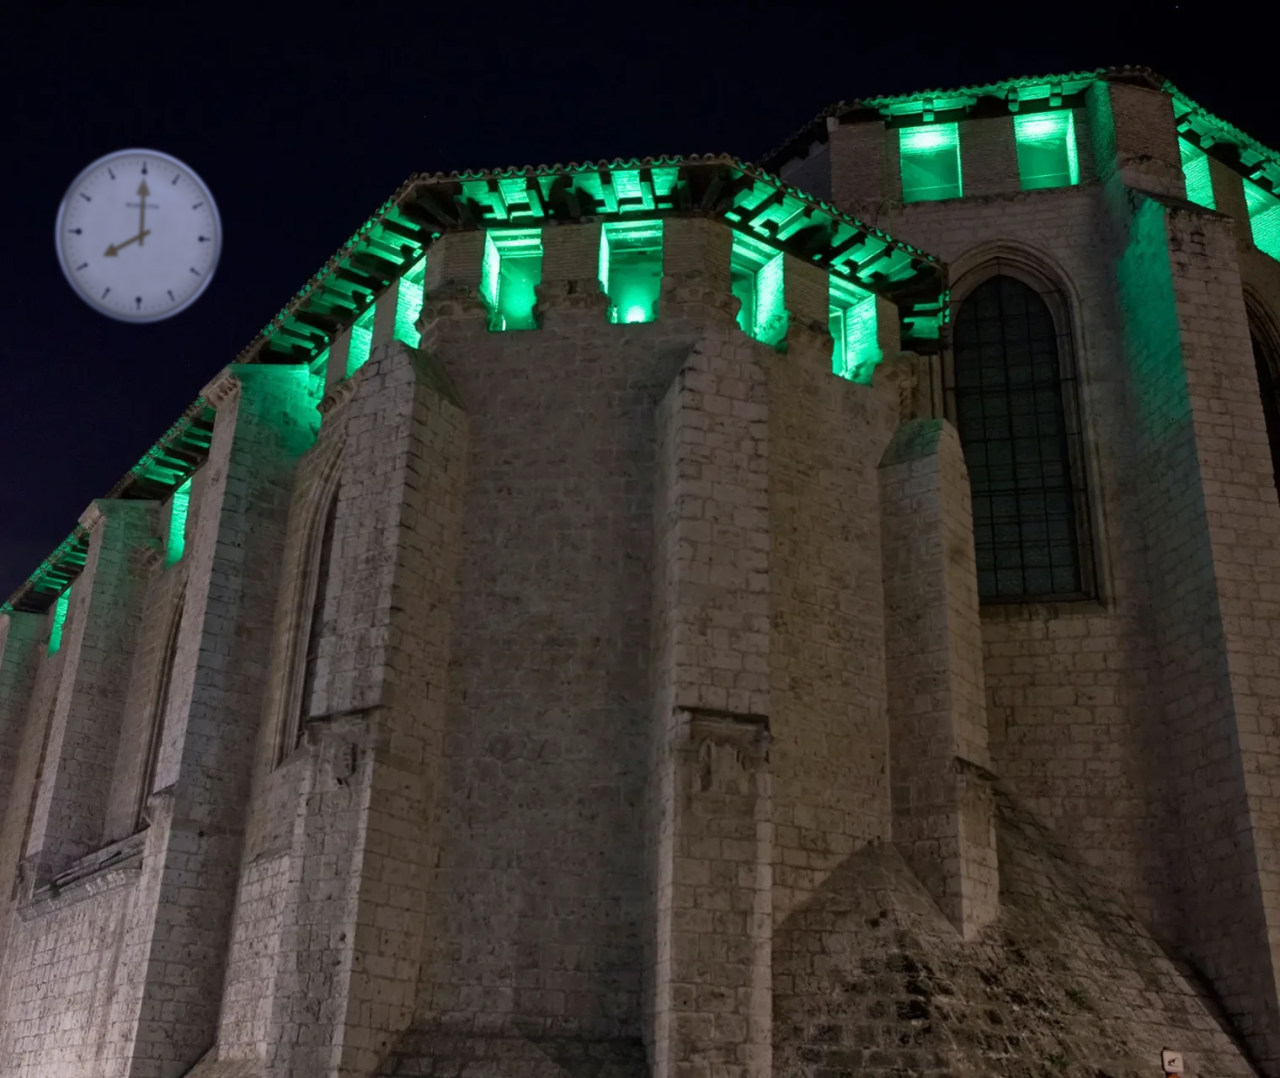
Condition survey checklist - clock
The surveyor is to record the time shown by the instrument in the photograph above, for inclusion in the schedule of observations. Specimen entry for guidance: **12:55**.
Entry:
**8:00**
